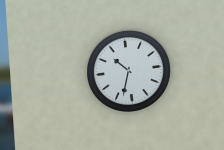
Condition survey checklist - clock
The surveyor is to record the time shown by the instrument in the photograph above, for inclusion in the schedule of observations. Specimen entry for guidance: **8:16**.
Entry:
**10:33**
